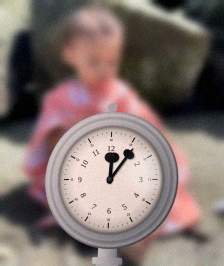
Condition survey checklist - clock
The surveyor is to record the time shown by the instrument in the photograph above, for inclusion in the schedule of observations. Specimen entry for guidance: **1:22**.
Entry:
**12:06**
